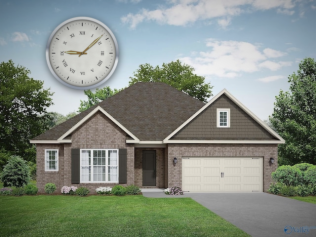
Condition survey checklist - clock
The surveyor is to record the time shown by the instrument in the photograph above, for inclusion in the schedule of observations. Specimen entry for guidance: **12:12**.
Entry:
**9:08**
